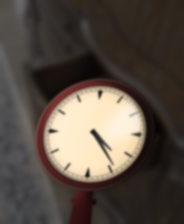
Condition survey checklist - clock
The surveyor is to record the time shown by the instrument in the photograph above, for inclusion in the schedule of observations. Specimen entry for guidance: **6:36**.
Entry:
**4:24**
